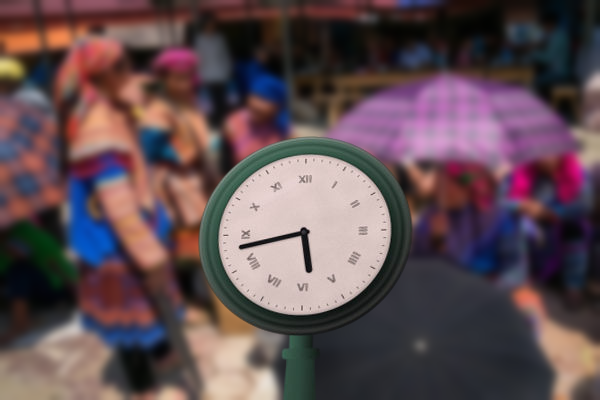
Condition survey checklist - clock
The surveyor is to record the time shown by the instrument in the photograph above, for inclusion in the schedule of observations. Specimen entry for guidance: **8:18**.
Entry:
**5:43**
